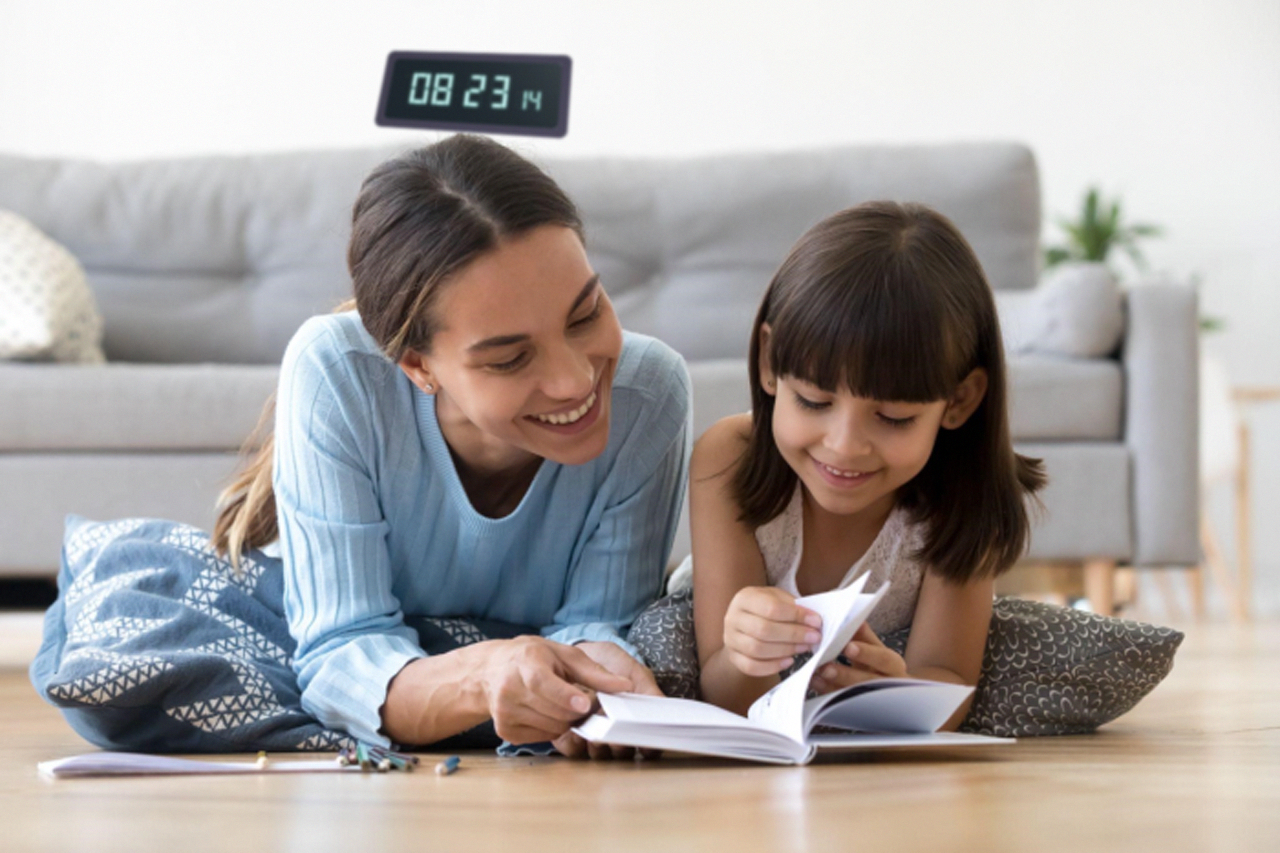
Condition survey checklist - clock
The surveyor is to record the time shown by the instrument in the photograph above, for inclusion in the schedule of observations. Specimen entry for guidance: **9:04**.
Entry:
**8:23**
